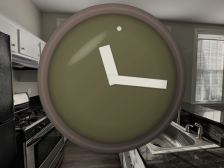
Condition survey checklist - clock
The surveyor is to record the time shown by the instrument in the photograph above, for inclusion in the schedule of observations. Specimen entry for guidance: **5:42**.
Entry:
**11:15**
